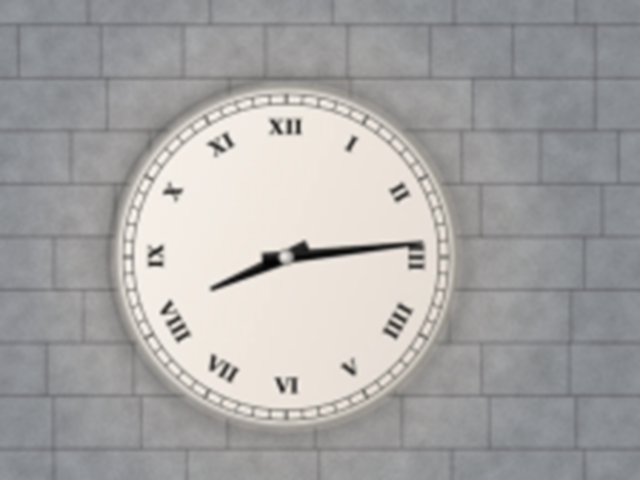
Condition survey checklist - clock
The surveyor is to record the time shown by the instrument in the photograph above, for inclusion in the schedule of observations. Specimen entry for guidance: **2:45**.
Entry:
**8:14**
